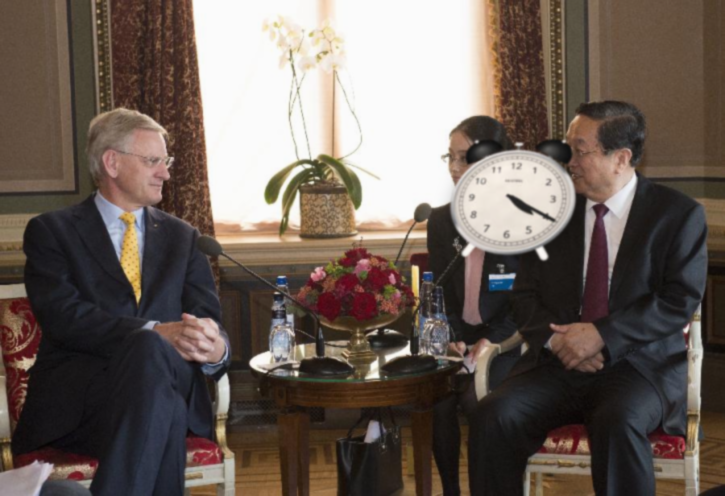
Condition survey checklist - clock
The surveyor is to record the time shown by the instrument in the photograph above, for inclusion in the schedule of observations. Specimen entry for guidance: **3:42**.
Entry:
**4:20**
